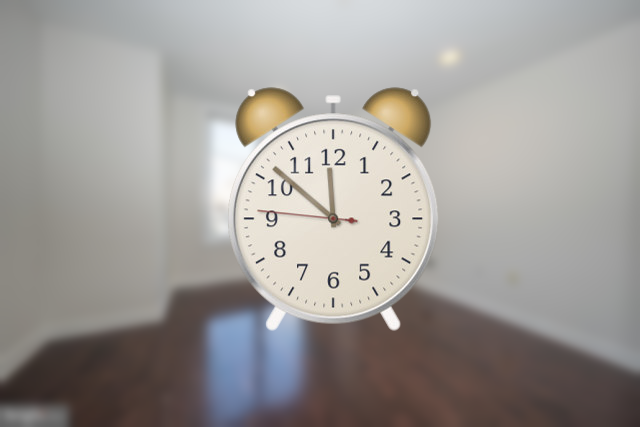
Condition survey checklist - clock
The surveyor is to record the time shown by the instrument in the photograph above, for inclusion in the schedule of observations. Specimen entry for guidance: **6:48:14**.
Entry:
**11:51:46**
